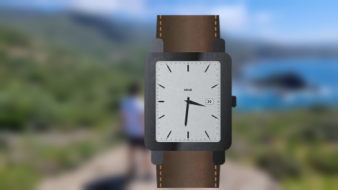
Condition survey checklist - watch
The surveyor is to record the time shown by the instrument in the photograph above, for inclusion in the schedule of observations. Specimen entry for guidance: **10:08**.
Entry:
**3:31**
